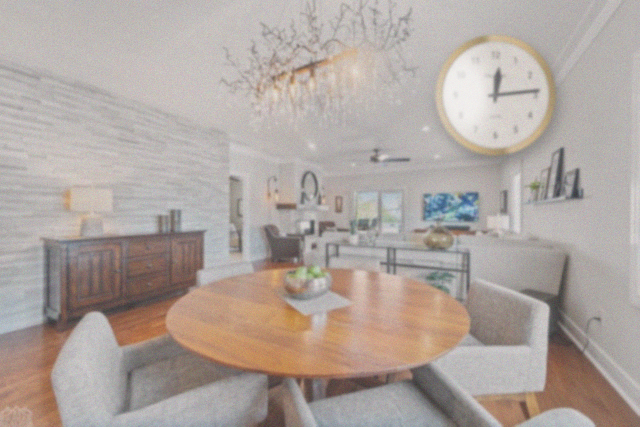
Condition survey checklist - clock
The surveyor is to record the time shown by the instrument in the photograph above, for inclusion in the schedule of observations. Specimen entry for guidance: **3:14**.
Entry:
**12:14**
